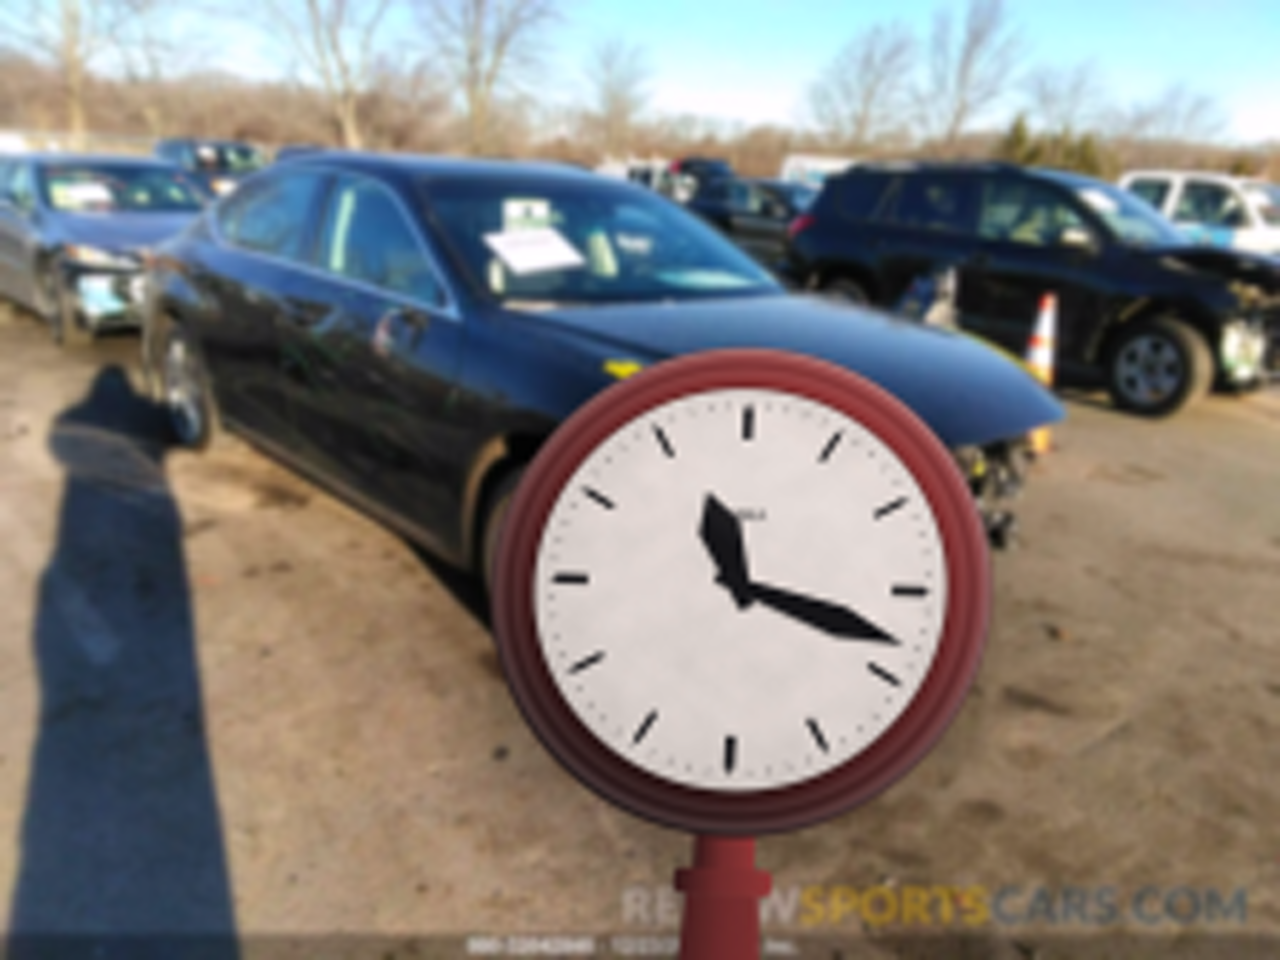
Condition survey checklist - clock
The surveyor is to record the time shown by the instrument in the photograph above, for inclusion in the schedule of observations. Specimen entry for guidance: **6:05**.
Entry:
**11:18**
